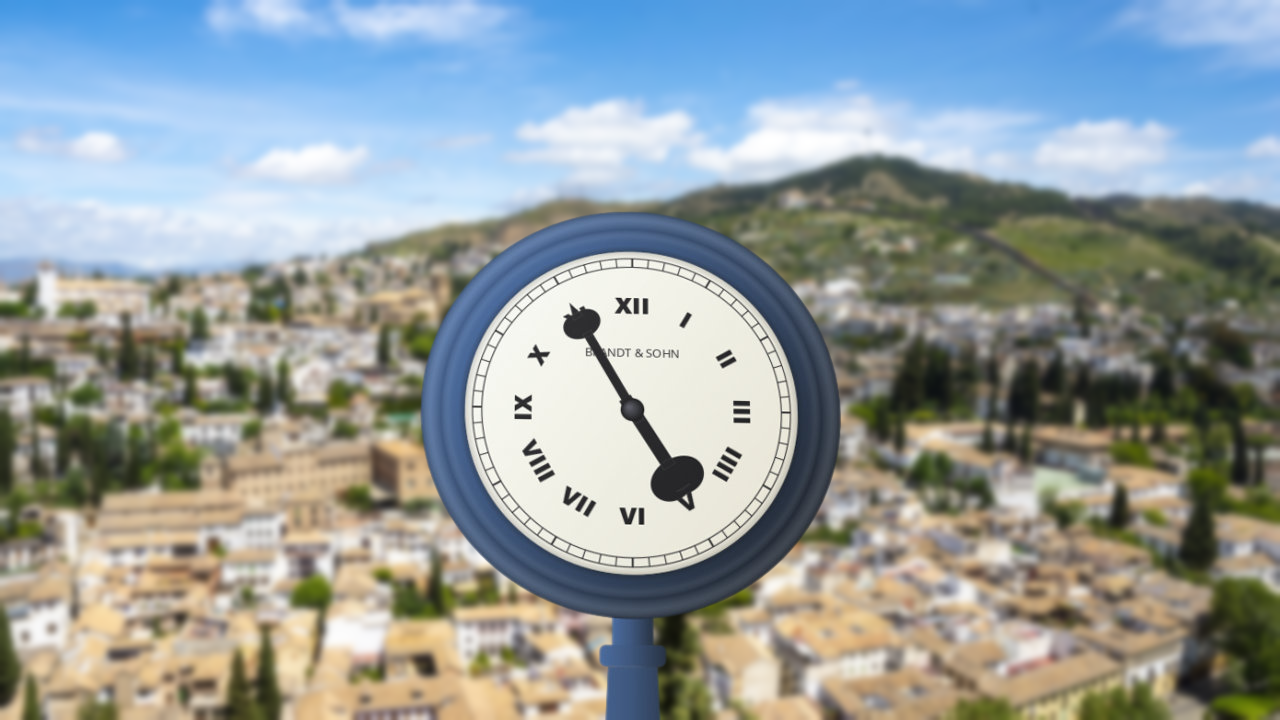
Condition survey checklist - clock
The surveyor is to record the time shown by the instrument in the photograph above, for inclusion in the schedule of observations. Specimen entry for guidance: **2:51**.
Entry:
**4:55**
